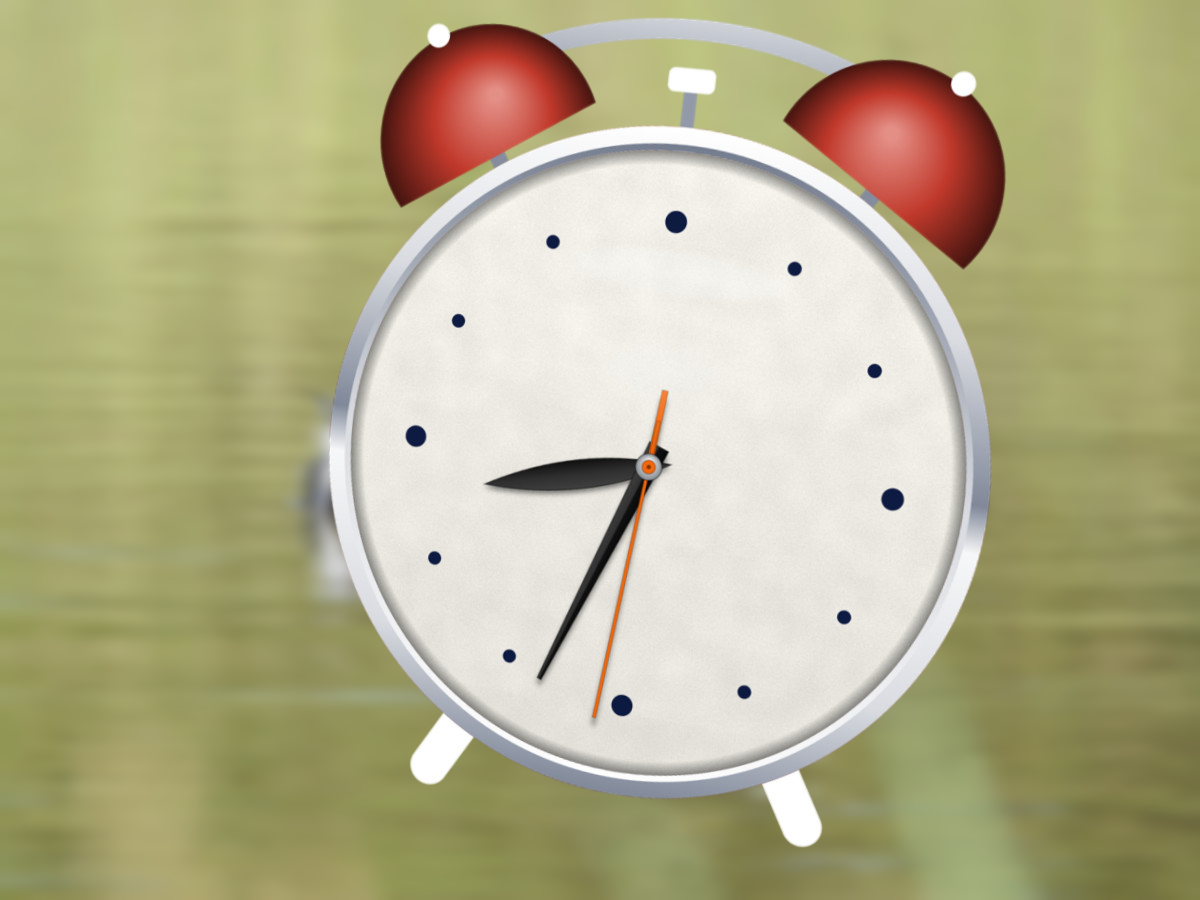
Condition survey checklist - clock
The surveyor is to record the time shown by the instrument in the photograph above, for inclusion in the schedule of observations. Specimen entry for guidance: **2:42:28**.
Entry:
**8:33:31**
